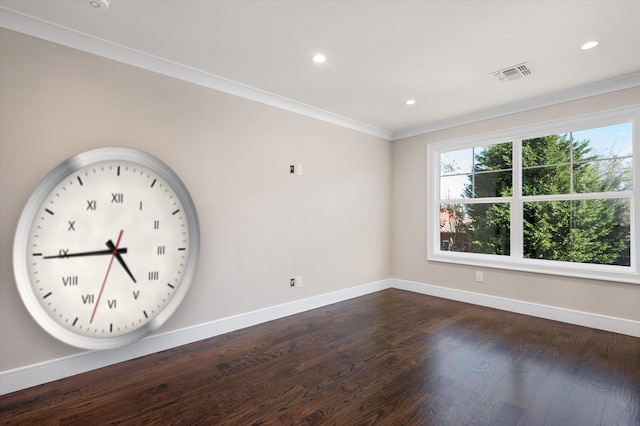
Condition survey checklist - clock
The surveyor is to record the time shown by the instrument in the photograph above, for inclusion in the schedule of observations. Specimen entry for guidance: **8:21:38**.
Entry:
**4:44:33**
